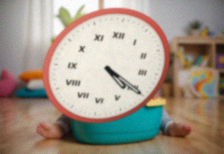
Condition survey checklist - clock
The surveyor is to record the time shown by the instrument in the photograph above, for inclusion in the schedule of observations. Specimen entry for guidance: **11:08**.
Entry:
**4:20**
